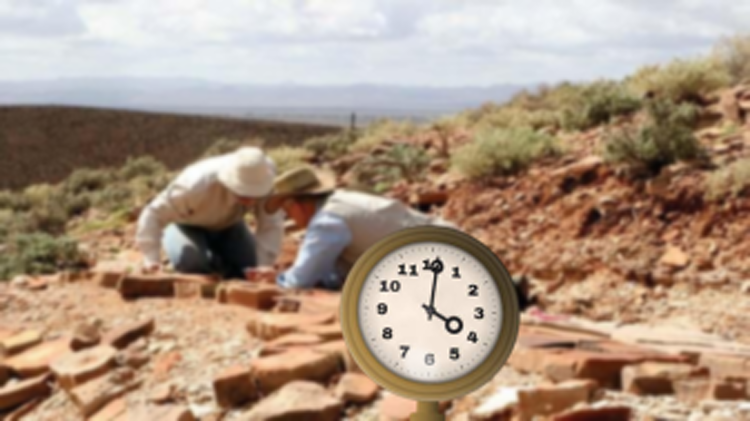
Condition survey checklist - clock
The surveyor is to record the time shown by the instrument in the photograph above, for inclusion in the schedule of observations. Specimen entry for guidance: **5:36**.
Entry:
**4:01**
